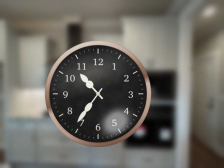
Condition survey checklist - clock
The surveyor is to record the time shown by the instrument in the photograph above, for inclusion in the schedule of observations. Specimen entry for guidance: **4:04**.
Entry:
**10:36**
